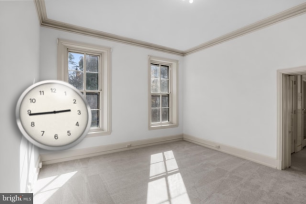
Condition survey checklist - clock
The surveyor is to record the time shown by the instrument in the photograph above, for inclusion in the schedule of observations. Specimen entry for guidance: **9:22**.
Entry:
**2:44**
